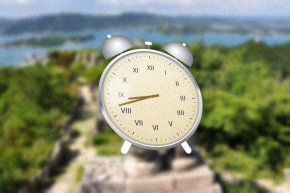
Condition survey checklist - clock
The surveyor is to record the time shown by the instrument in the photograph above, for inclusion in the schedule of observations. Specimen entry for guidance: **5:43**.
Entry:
**8:42**
